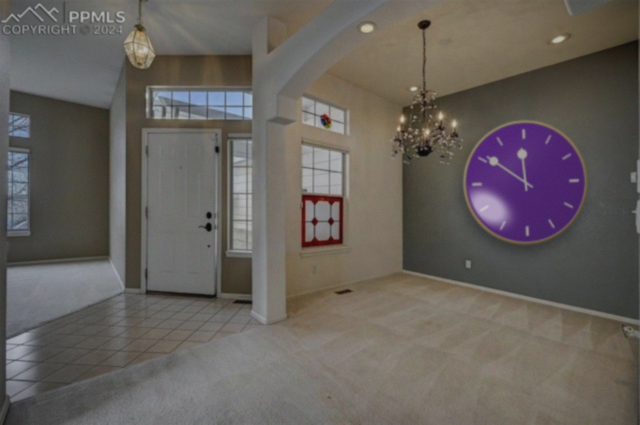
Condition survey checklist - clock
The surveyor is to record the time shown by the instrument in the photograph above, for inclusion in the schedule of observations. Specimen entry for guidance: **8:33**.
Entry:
**11:51**
